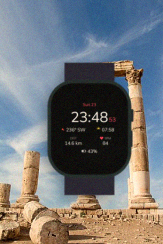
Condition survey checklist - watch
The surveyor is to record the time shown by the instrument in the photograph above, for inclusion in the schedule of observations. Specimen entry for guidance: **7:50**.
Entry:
**23:48**
